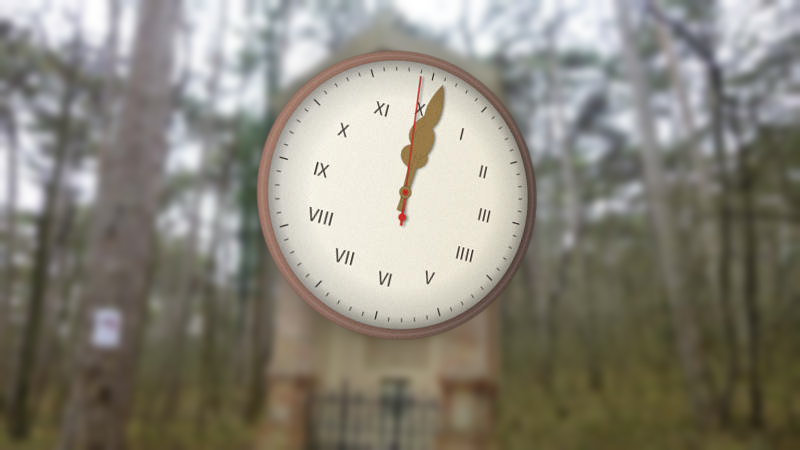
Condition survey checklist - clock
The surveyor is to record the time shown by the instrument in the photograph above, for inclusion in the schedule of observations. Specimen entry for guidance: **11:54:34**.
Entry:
**12:00:59**
